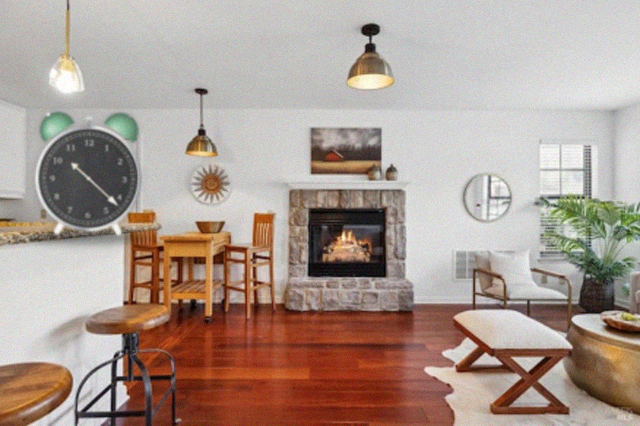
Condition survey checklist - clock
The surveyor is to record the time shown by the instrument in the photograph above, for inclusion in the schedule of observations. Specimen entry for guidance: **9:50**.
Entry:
**10:22**
